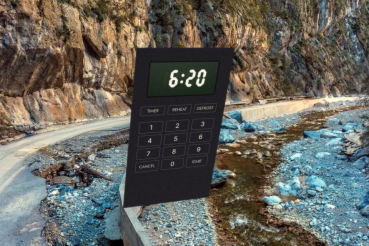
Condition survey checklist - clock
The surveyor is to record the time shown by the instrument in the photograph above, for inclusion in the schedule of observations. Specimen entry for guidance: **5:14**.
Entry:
**6:20**
